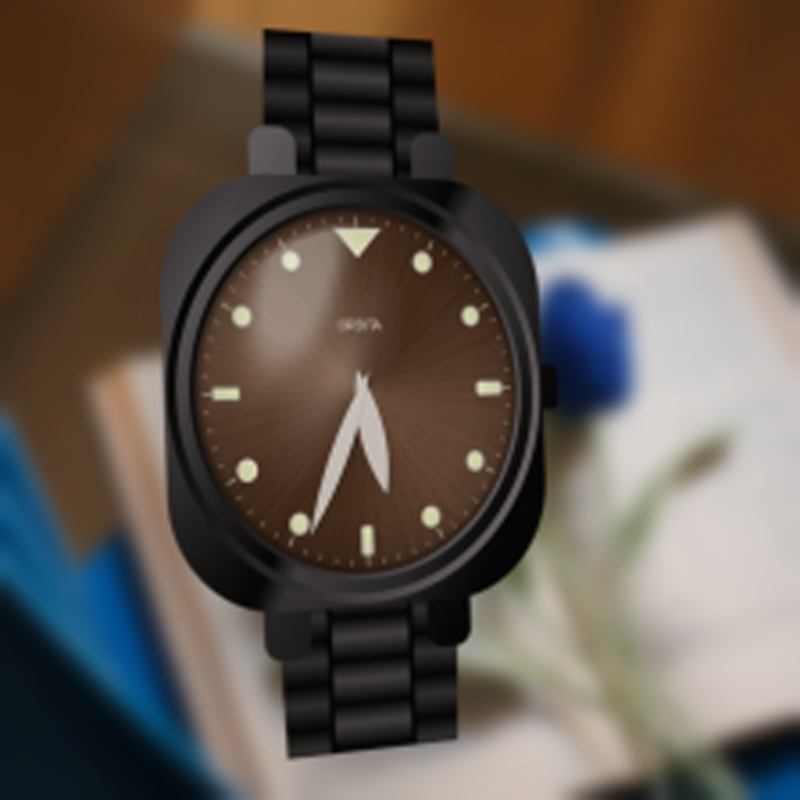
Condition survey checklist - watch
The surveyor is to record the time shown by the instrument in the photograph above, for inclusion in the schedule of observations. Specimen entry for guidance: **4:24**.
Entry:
**5:34**
